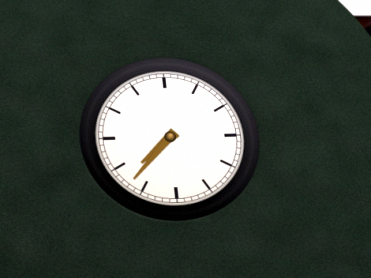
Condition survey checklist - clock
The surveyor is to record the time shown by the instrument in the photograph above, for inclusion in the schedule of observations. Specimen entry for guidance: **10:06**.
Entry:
**7:37**
